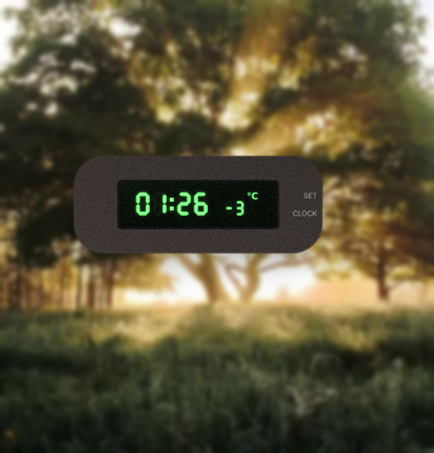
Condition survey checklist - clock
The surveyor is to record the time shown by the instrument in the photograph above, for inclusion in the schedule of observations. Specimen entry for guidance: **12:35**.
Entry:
**1:26**
